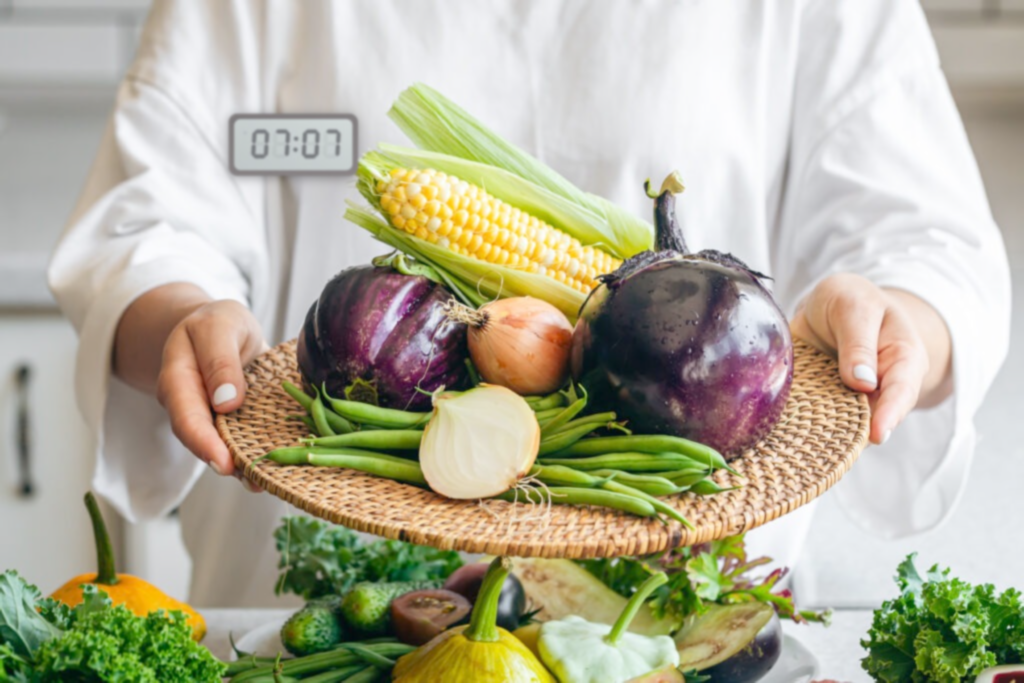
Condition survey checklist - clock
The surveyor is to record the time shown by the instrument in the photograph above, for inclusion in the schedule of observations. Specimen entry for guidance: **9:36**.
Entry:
**7:07**
